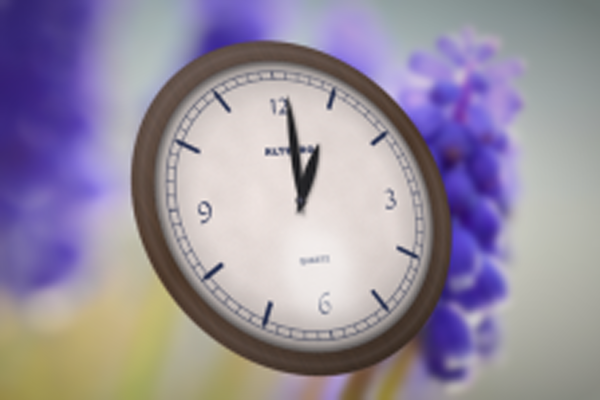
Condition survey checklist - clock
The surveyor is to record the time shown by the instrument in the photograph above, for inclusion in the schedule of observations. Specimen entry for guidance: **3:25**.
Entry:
**1:01**
